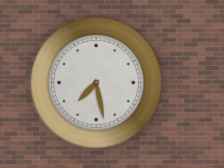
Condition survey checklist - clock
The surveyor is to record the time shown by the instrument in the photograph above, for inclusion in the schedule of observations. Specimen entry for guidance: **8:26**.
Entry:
**7:28**
